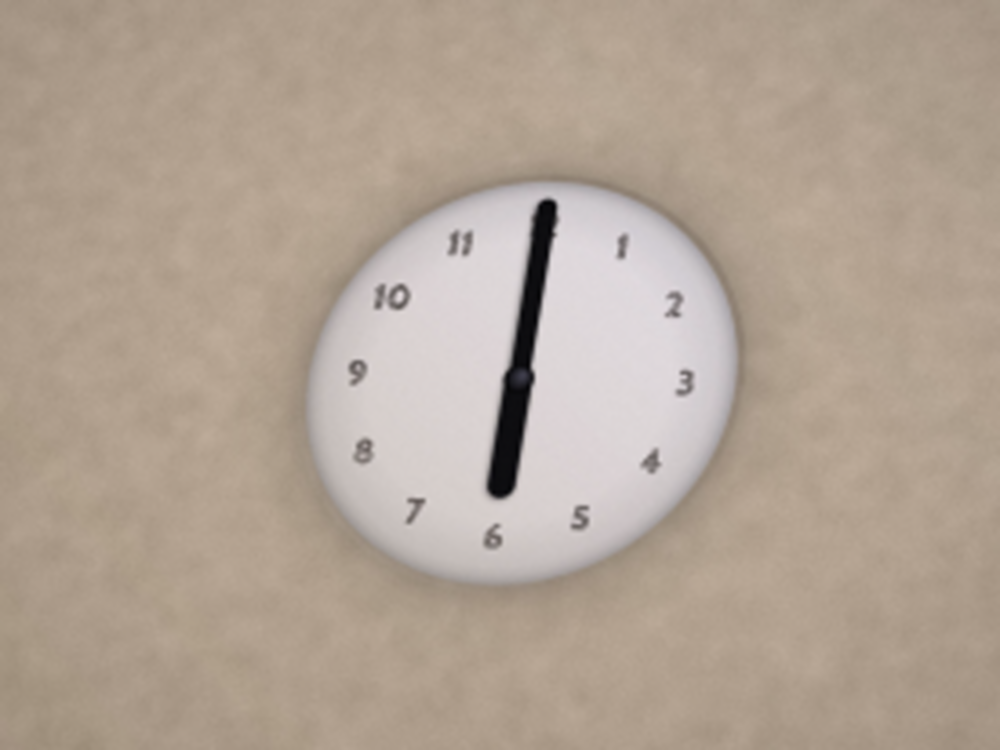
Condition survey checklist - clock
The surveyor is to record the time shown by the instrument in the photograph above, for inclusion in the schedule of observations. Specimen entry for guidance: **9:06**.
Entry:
**6:00**
